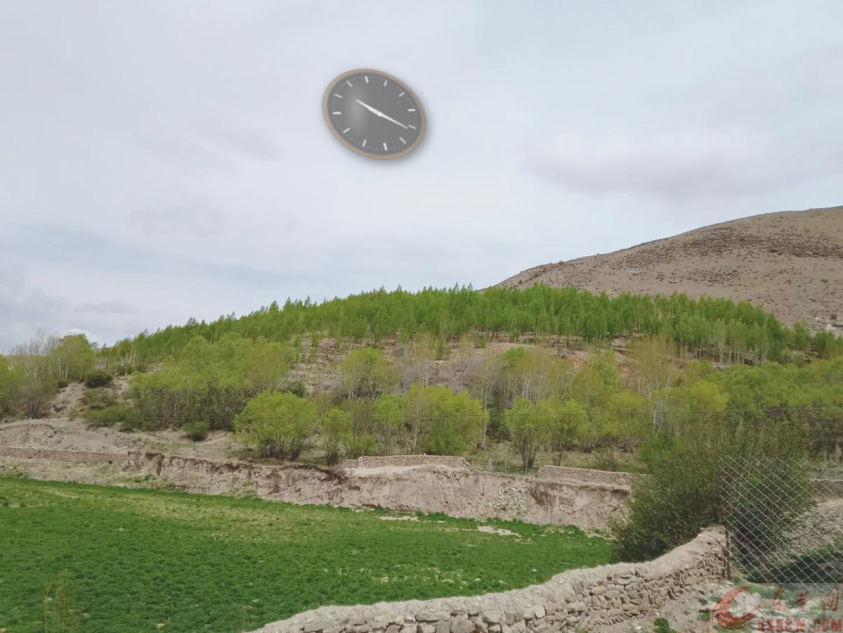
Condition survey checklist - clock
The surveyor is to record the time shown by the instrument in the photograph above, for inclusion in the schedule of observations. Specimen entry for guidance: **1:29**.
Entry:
**10:21**
